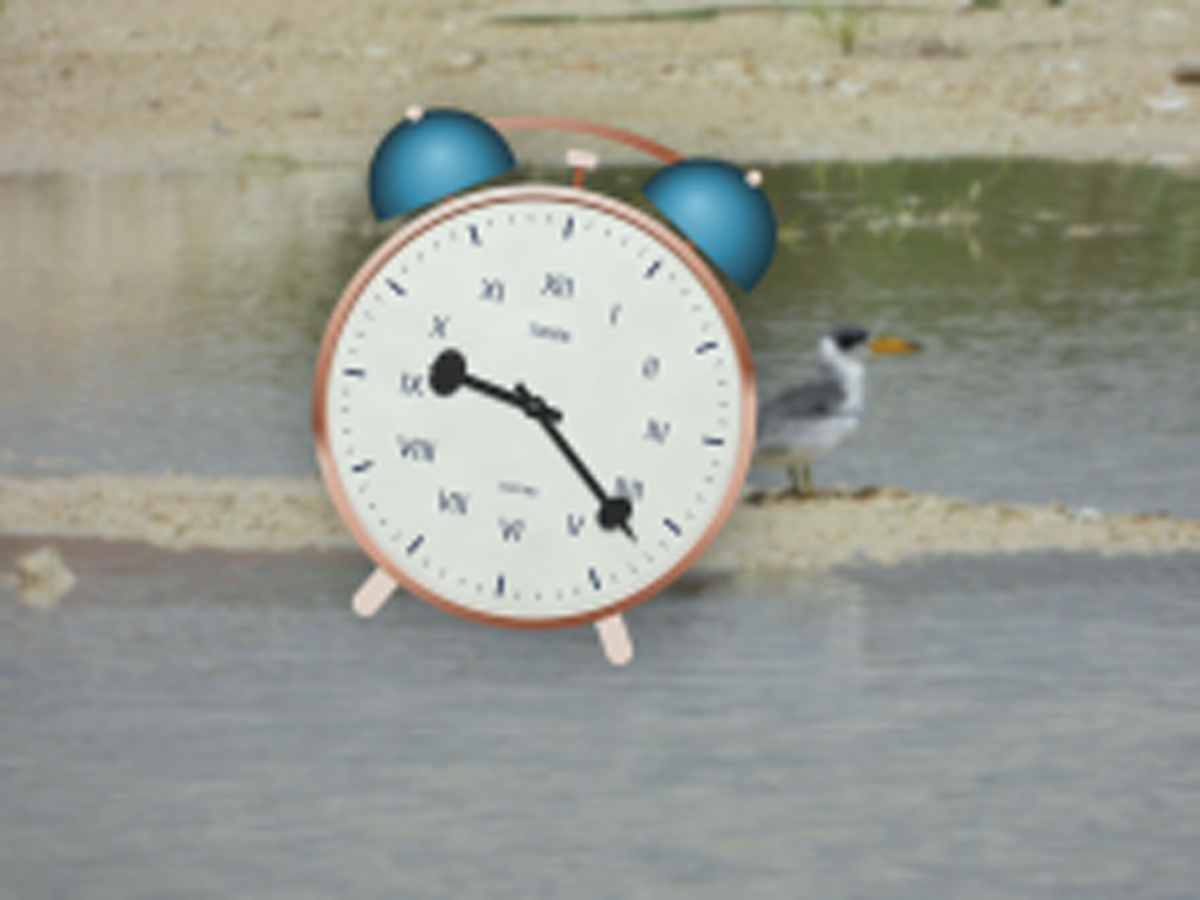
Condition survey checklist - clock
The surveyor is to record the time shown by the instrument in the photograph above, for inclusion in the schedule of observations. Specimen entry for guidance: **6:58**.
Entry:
**9:22**
